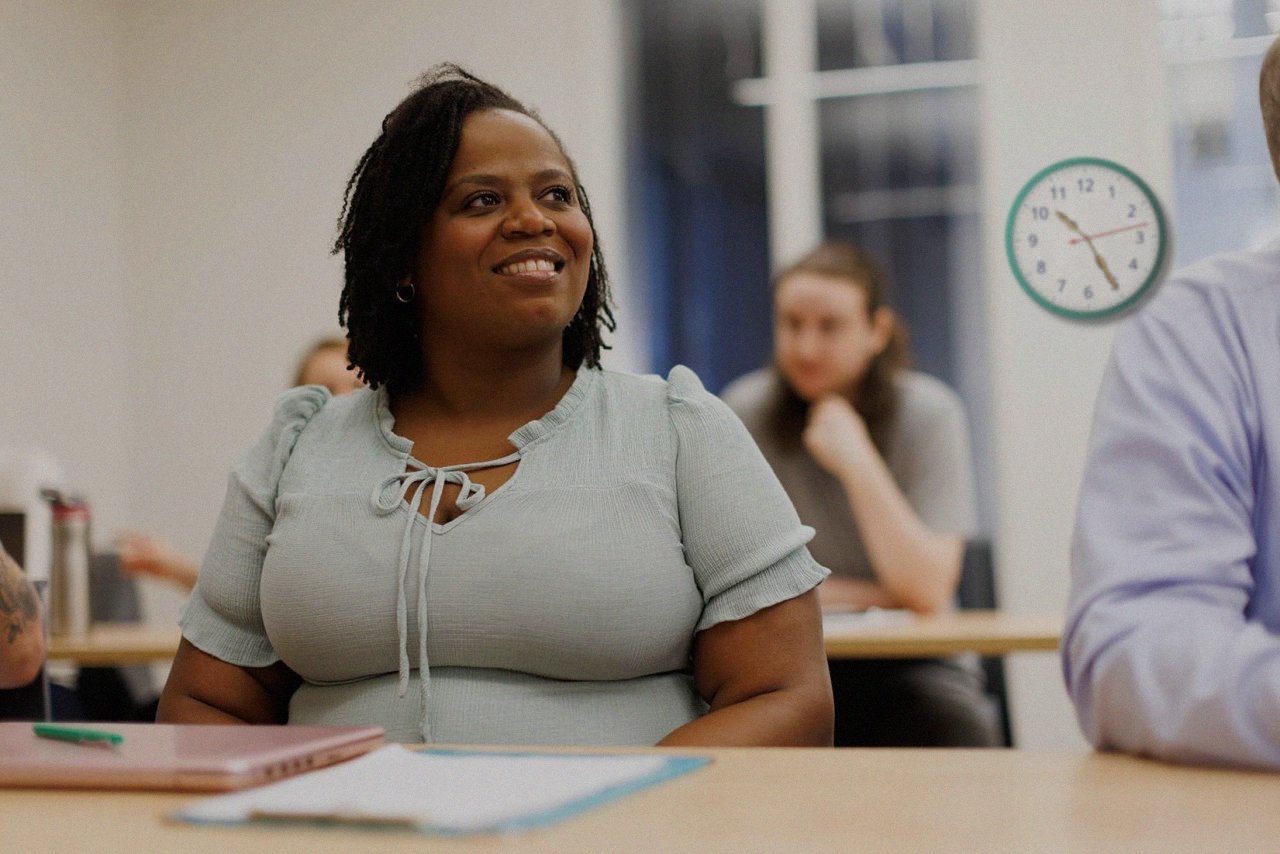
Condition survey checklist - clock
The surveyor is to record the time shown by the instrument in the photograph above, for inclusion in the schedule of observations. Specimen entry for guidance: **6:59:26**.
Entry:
**10:25:13**
